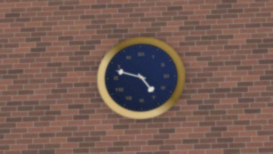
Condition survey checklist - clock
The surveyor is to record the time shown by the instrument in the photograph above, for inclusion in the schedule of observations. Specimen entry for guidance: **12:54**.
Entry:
**4:48**
